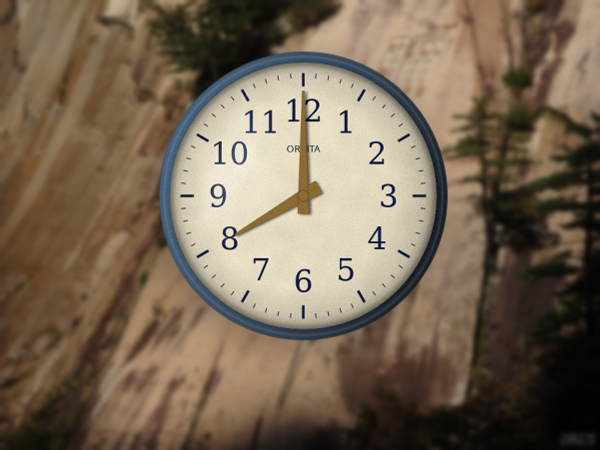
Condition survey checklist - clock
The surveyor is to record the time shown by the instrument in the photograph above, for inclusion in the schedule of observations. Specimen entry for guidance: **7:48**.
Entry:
**8:00**
